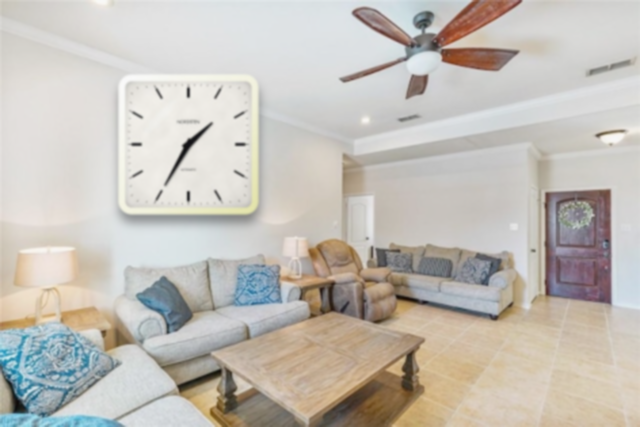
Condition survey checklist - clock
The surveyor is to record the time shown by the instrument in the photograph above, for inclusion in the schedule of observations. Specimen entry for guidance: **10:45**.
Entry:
**1:35**
